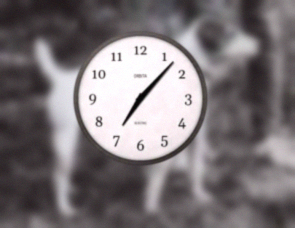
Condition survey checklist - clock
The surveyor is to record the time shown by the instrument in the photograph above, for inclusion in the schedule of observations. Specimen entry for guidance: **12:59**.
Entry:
**7:07**
